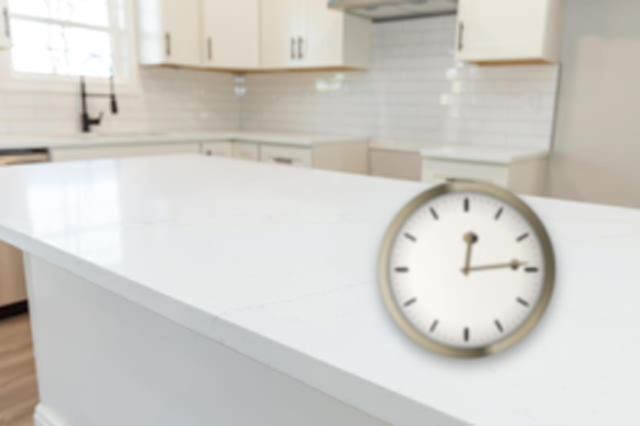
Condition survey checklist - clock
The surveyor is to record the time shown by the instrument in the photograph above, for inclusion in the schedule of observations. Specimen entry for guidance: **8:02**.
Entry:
**12:14**
